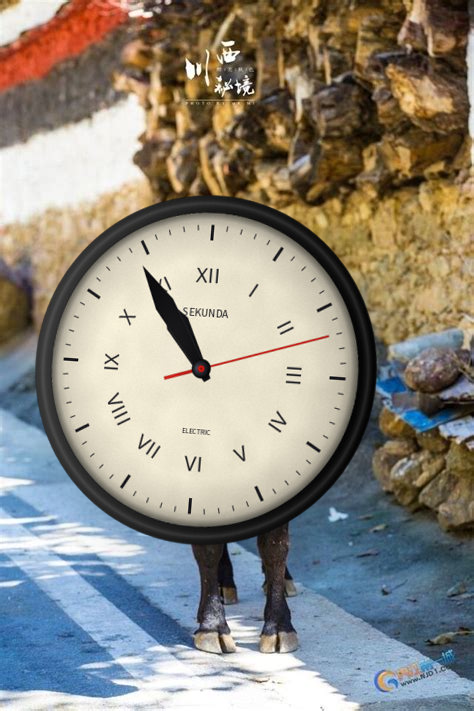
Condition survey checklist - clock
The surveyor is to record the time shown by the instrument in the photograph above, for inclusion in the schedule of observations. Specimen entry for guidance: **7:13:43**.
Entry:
**10:54:12**
